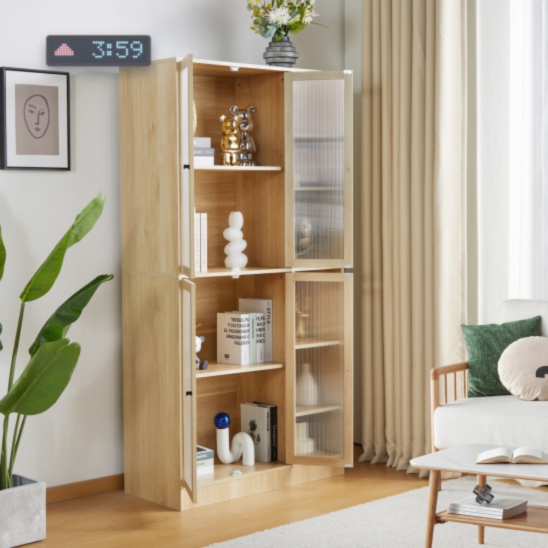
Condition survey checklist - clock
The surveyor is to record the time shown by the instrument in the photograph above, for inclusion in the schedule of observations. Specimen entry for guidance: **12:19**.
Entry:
**3:59**
